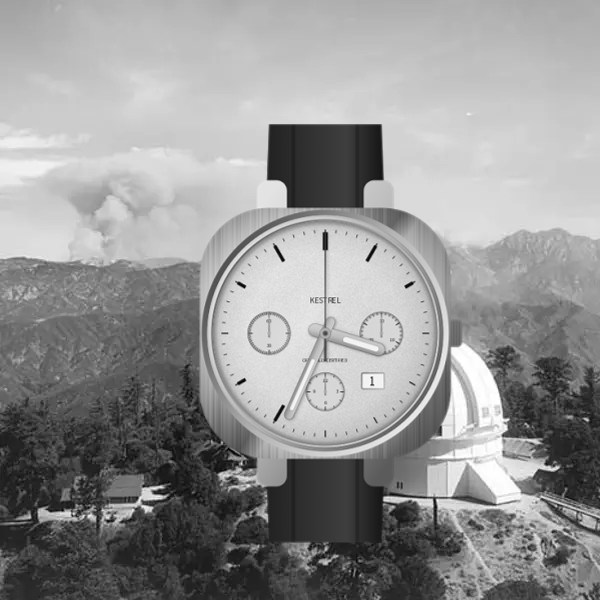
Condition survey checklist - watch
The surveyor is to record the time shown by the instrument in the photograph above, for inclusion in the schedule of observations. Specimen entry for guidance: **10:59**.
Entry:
**3:34**
